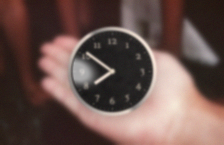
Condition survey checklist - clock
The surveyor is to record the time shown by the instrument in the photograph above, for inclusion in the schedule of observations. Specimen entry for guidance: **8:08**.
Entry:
**7:51**
